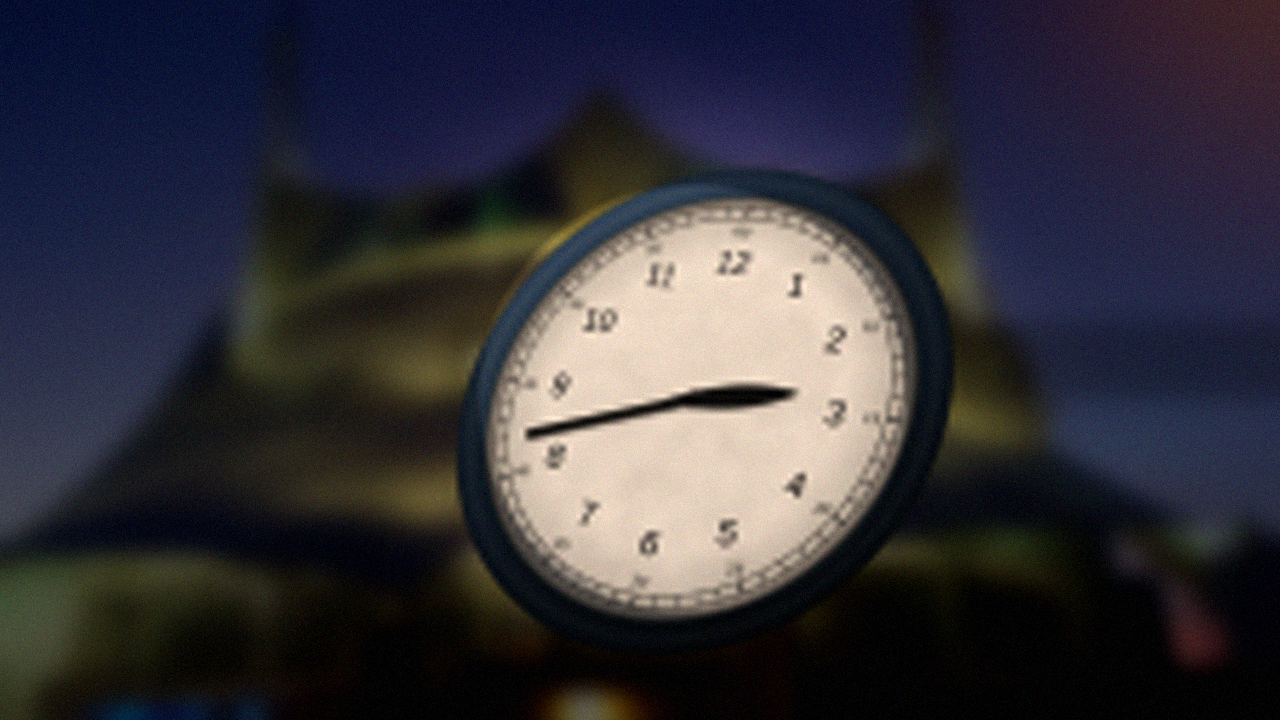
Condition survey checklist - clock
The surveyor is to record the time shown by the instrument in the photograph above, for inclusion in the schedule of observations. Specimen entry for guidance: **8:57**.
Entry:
**2:42**
